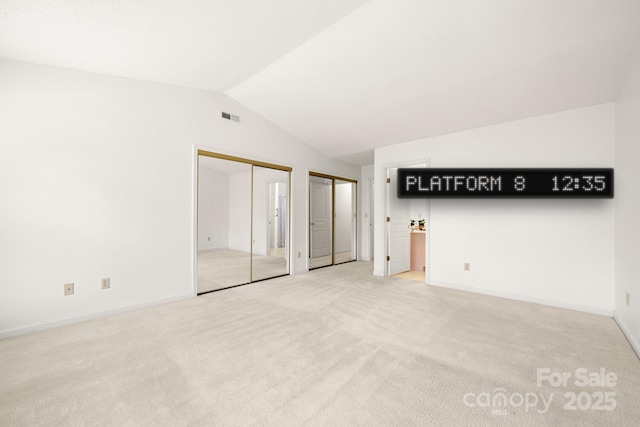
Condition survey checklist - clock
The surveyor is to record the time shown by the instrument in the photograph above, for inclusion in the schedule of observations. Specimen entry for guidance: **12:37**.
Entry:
**12:35**
